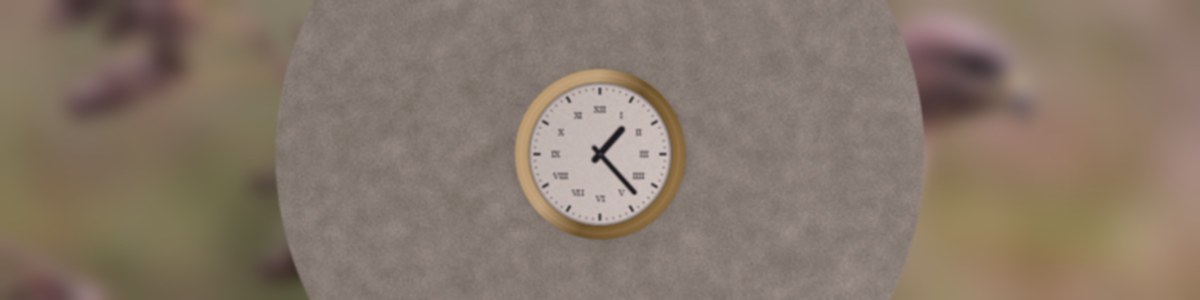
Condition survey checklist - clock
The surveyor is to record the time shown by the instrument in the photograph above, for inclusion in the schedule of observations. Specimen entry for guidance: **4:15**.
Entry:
**1:23**
